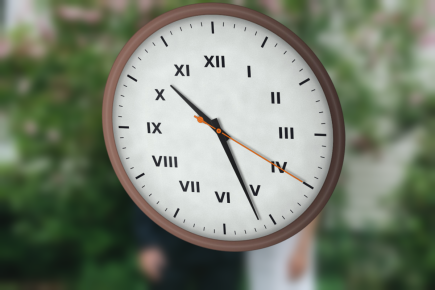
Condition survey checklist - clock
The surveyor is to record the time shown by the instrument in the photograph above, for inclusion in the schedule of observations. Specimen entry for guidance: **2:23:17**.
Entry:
**10:26:20**
